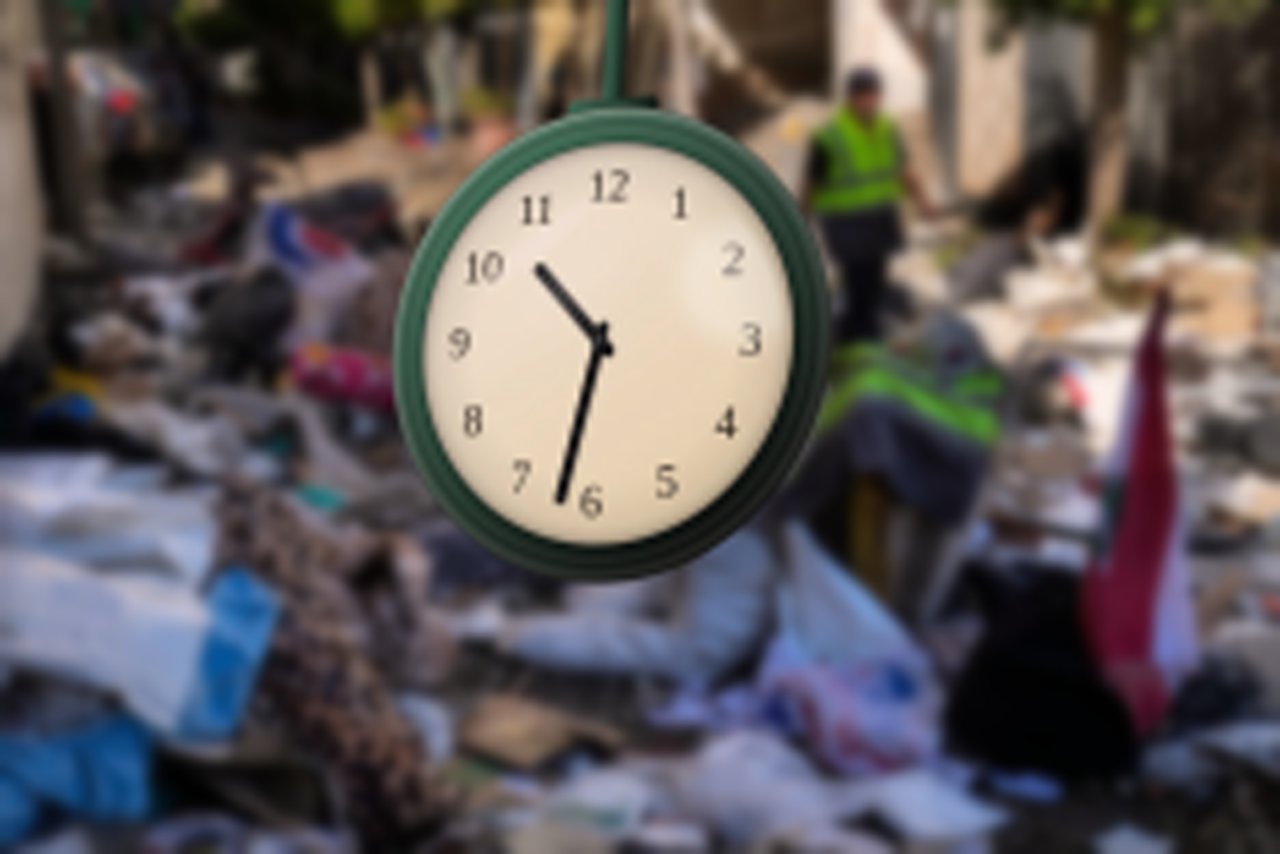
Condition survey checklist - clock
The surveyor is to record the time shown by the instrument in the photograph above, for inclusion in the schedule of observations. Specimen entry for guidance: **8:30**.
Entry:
**10:32**
